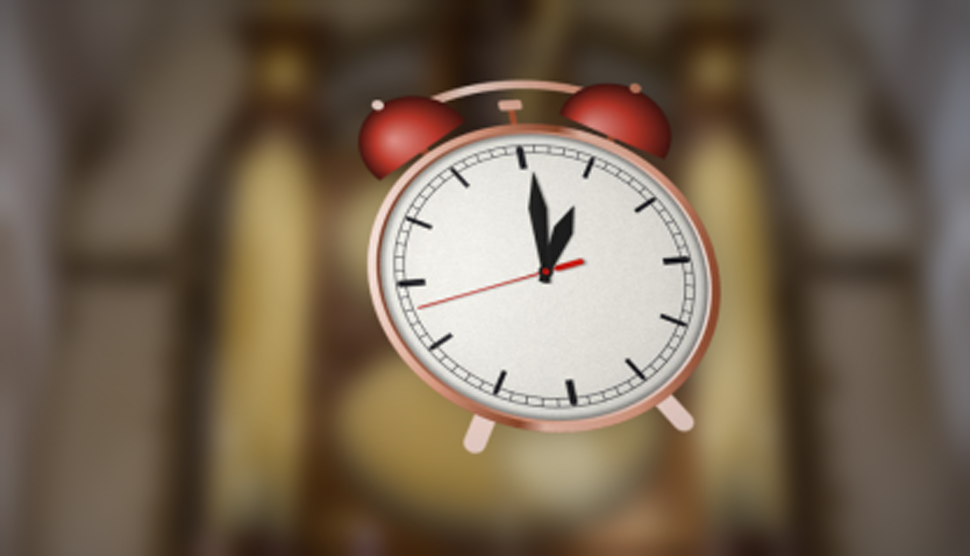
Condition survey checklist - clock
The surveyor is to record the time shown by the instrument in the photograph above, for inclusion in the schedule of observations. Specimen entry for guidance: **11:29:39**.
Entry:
**1:00:43**
